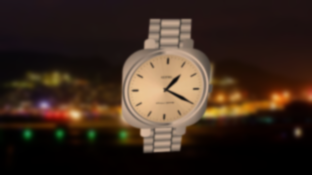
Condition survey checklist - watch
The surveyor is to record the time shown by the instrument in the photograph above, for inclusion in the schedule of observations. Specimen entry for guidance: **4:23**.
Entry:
**1:20**
